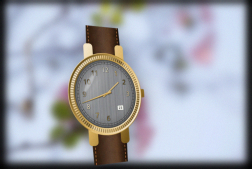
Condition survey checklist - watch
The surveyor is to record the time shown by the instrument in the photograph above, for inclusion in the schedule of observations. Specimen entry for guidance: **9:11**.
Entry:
**1:42**
